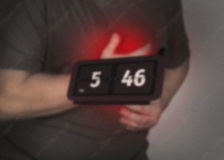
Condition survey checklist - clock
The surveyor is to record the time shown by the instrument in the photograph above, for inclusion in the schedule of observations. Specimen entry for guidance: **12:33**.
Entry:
**5:46**
